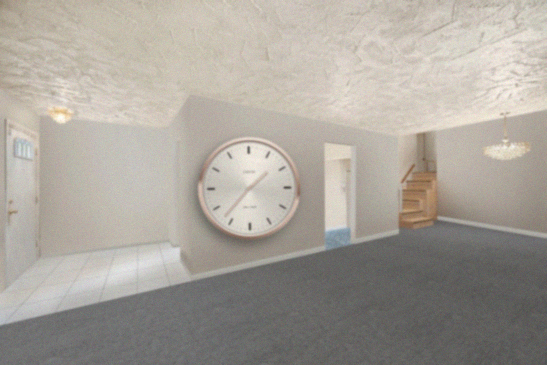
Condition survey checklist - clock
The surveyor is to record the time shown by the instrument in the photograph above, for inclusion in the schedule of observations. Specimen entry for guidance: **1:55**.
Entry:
**1:37**
